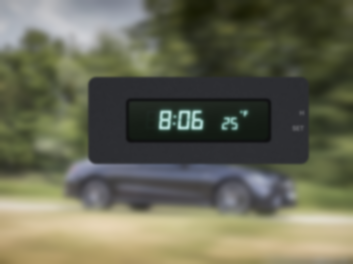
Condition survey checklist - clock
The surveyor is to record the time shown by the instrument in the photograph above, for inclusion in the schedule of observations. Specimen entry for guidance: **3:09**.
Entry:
**8:06**
